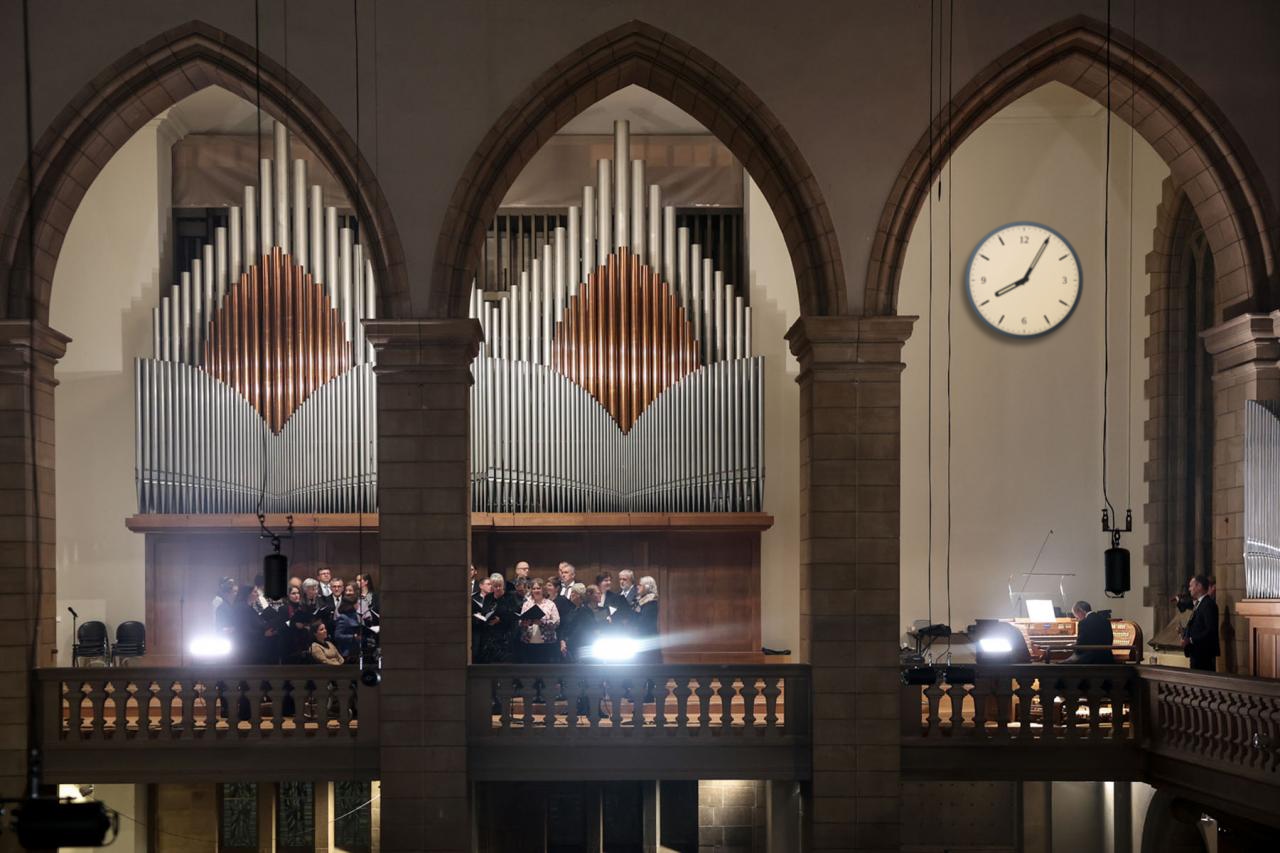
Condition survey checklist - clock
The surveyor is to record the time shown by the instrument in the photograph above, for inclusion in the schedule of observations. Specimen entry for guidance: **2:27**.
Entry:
**8:05**
